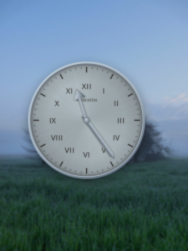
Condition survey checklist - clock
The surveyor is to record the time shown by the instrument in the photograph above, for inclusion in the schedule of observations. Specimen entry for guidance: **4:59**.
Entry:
**11:24**
